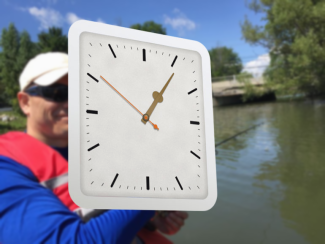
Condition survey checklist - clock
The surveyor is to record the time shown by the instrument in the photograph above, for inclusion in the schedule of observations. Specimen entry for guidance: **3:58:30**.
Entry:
**1:05:51**
